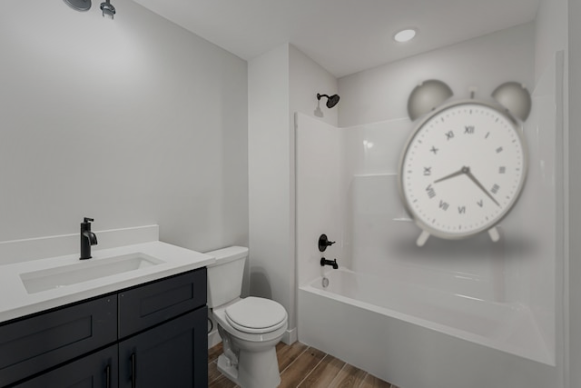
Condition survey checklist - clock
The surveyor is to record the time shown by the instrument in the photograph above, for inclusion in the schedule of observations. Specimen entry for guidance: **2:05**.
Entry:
**8:22**
